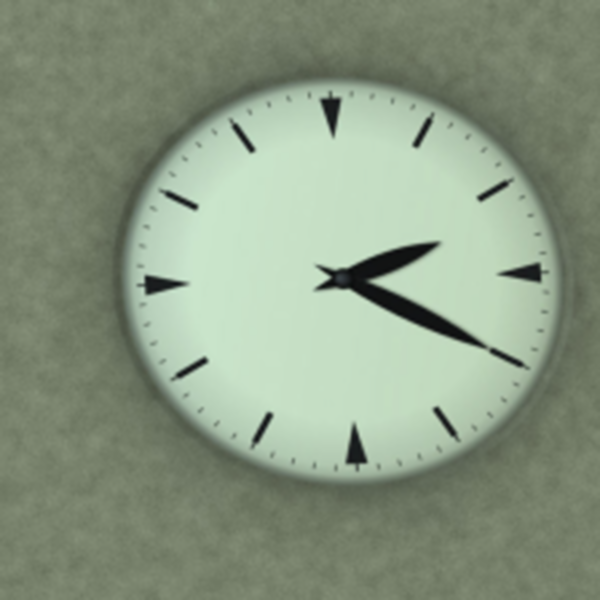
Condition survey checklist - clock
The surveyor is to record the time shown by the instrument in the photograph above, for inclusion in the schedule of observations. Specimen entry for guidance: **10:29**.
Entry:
**2:20**
